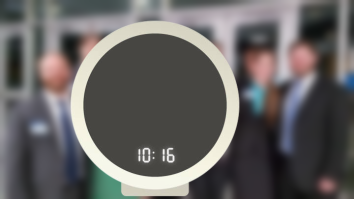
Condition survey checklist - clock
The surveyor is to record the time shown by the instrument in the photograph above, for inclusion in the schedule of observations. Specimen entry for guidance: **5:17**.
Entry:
**10:16**
